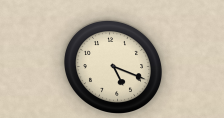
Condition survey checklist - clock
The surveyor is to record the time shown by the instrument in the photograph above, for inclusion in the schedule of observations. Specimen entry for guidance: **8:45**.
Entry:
**5:19**
